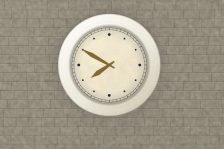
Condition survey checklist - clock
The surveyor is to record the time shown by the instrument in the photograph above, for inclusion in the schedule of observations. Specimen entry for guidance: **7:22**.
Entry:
**7:50**
